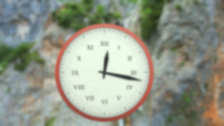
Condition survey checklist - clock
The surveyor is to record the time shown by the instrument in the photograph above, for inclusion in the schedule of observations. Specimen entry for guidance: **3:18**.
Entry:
**12:17**
